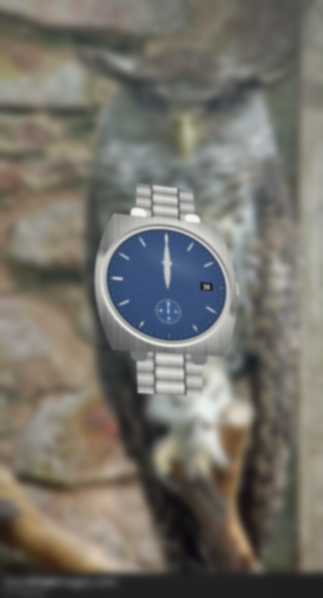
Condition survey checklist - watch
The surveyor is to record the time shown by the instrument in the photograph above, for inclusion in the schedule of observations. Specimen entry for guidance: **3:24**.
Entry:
**12:00**
